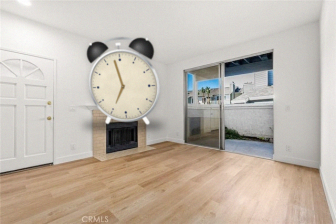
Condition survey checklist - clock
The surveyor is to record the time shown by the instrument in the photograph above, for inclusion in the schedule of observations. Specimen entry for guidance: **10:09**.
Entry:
**6:58**
